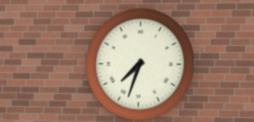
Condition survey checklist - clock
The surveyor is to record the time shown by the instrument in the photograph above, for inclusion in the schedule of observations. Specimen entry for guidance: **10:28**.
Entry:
**7:33**
